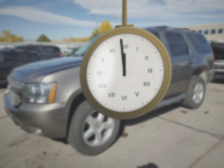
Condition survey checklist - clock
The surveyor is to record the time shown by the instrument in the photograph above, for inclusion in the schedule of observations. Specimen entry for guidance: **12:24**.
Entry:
**11:59**
